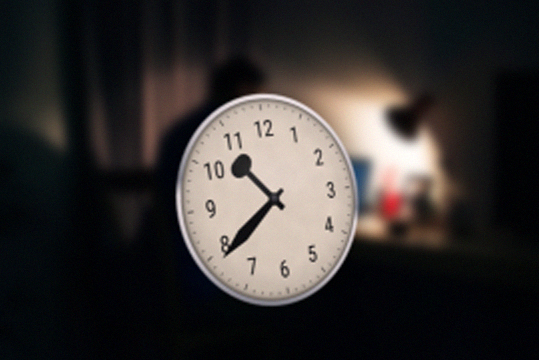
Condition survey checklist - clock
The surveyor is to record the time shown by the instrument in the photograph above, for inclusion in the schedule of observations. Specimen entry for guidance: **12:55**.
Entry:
**10:39**
